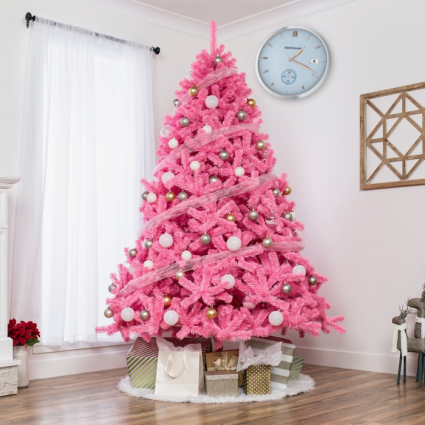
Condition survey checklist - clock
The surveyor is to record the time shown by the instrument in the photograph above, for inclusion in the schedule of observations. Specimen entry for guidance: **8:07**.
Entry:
**1:19**
